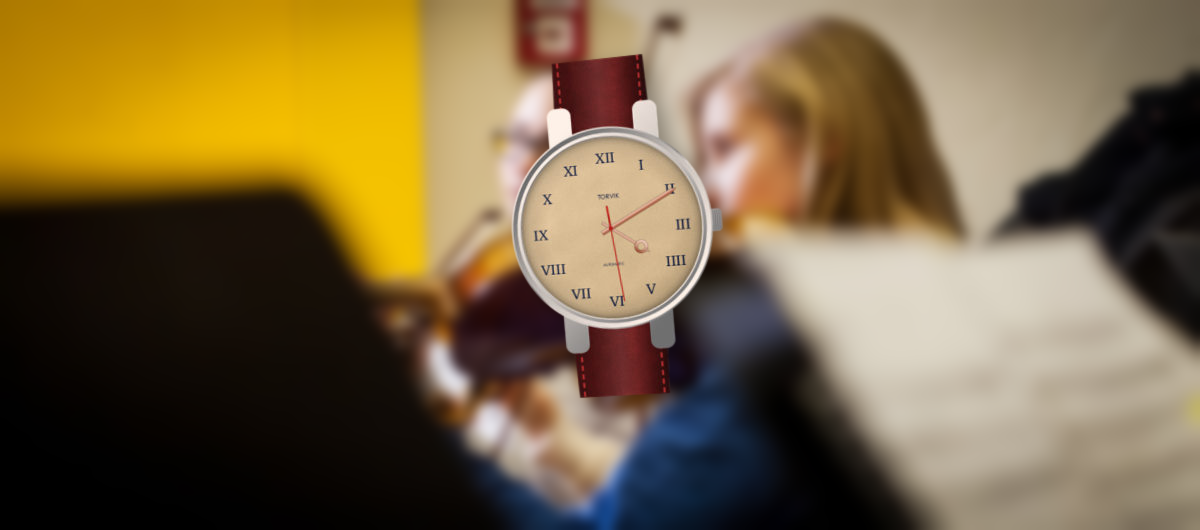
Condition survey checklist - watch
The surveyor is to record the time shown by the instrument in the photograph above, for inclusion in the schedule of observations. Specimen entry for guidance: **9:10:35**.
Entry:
**4:10:29**
